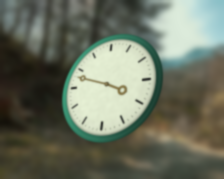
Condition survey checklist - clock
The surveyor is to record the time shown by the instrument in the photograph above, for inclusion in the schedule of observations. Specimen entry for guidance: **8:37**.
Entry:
**3:48**
